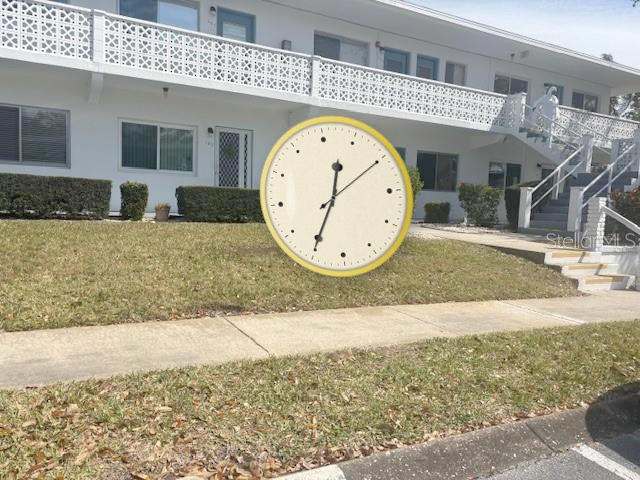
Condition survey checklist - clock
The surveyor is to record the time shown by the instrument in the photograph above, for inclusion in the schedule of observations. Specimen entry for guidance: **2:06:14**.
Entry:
**12:35:10**
